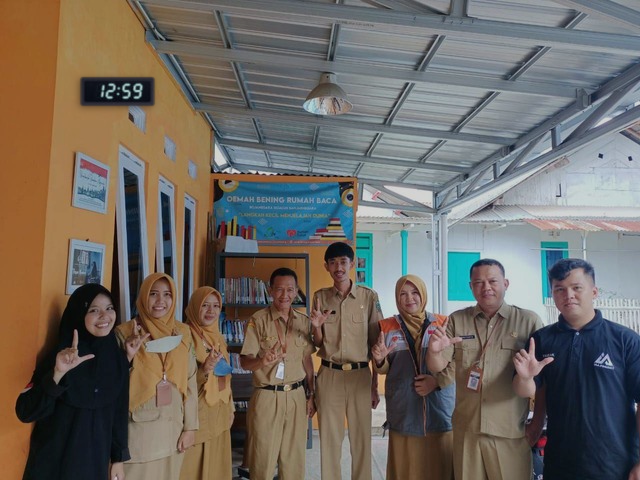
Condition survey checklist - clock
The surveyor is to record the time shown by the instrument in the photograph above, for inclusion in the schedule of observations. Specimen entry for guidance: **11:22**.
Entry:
**12:59**
